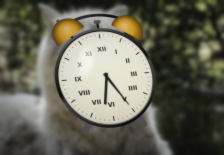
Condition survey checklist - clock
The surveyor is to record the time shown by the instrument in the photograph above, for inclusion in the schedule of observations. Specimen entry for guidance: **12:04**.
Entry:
**6:25**
